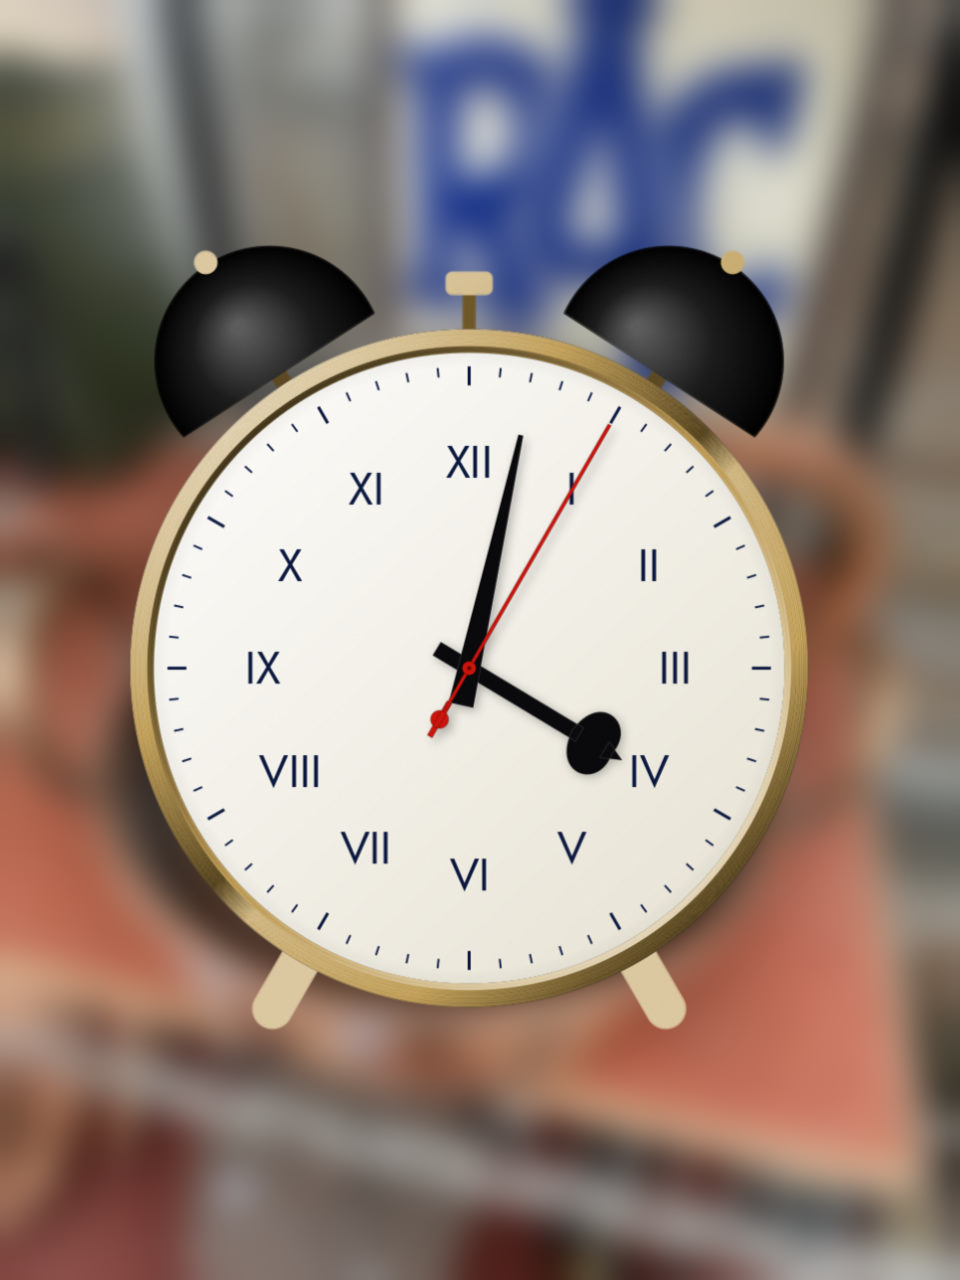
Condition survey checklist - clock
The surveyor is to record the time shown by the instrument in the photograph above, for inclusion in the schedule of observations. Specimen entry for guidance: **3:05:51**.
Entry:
**4:02:05**
